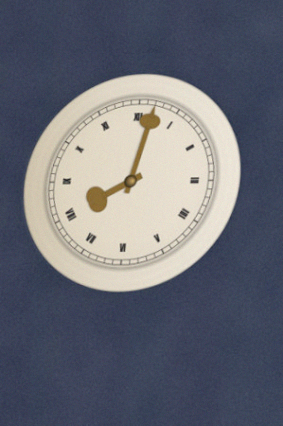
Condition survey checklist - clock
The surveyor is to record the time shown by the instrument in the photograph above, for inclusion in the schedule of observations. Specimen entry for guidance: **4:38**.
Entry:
**8:02**
